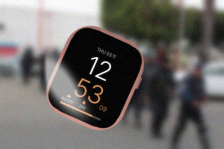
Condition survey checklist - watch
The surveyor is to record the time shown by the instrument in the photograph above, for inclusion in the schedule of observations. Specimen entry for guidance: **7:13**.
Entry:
**12:53**
